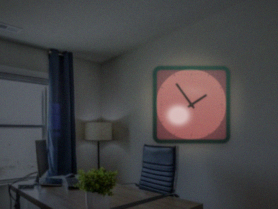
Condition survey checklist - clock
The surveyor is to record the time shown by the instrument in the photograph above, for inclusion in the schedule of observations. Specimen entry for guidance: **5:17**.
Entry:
**1:54**
